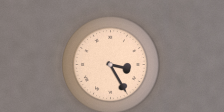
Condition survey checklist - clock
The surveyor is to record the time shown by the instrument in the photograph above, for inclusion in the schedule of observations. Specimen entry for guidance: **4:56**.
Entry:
**3:25**
